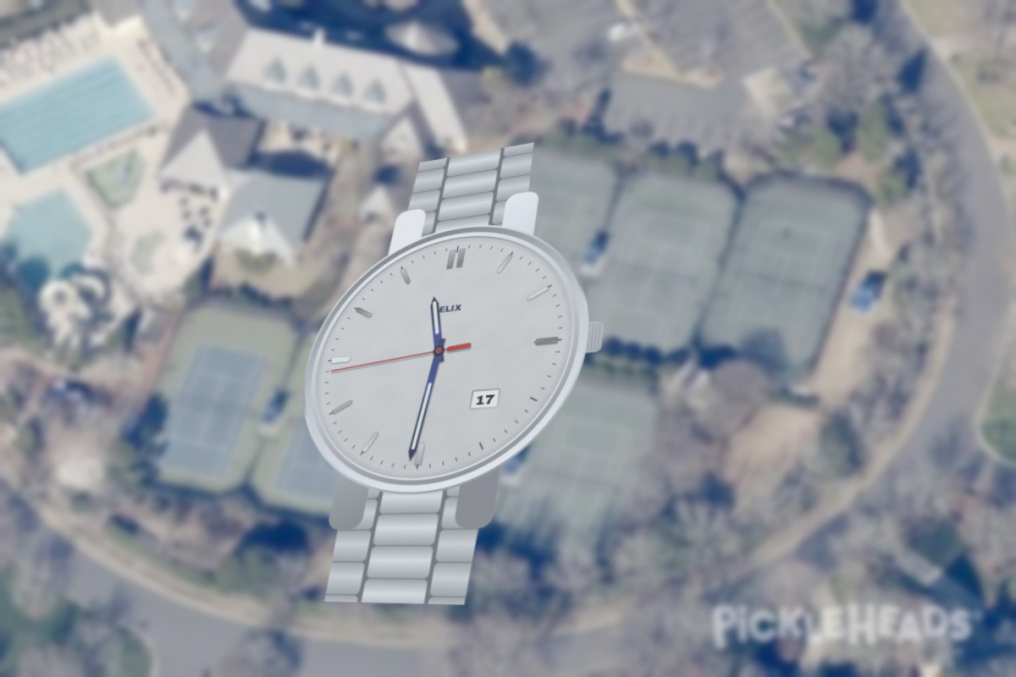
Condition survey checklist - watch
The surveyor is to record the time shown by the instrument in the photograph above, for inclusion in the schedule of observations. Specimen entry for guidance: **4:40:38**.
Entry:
**11:30:44**
